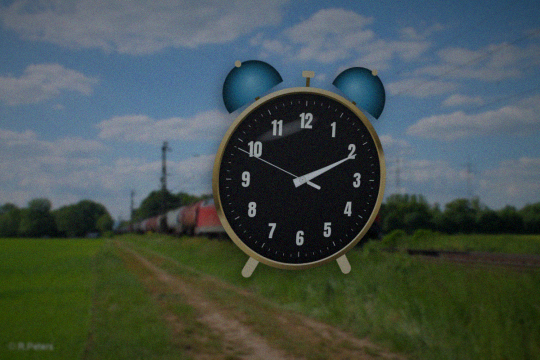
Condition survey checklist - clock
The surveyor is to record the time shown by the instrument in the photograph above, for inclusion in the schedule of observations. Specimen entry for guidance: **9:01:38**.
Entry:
**2:10:49**
